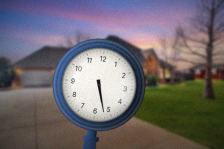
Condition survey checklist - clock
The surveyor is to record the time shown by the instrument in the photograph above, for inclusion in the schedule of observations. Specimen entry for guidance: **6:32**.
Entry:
**5:27**
